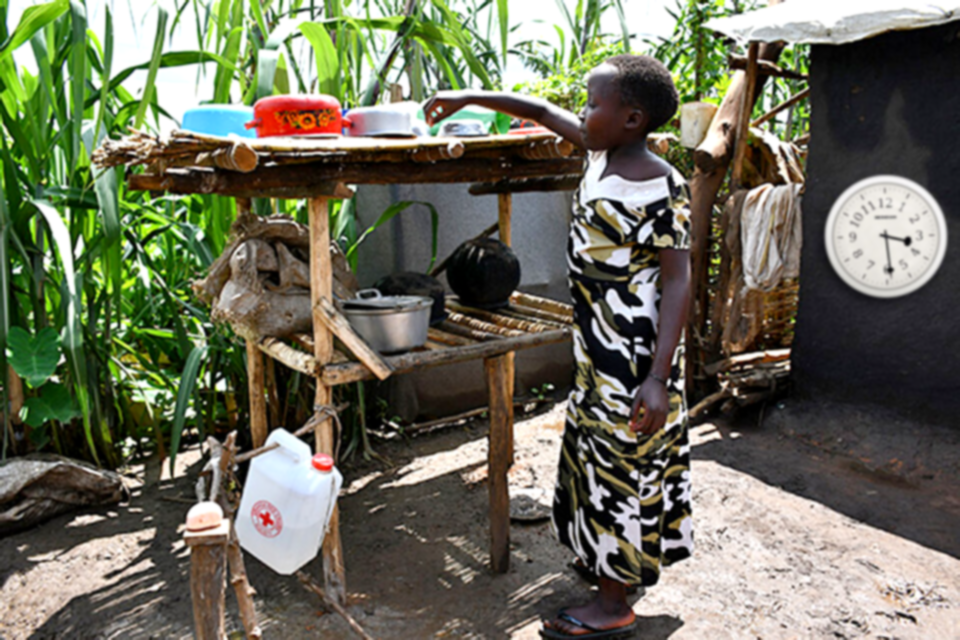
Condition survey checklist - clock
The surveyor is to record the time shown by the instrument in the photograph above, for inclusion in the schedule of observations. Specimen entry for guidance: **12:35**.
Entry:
**3:29**
